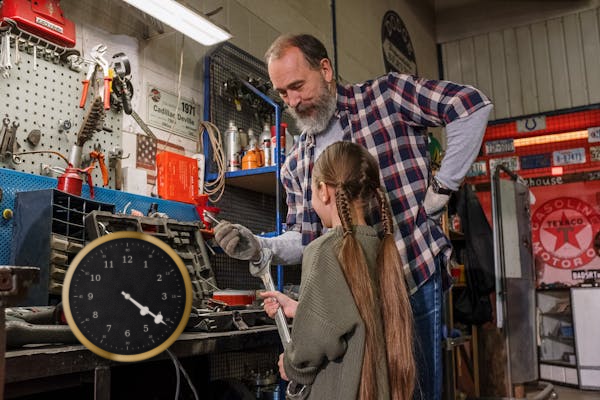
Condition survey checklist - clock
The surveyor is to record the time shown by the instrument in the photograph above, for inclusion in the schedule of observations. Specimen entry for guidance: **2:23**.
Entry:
**4:21**
